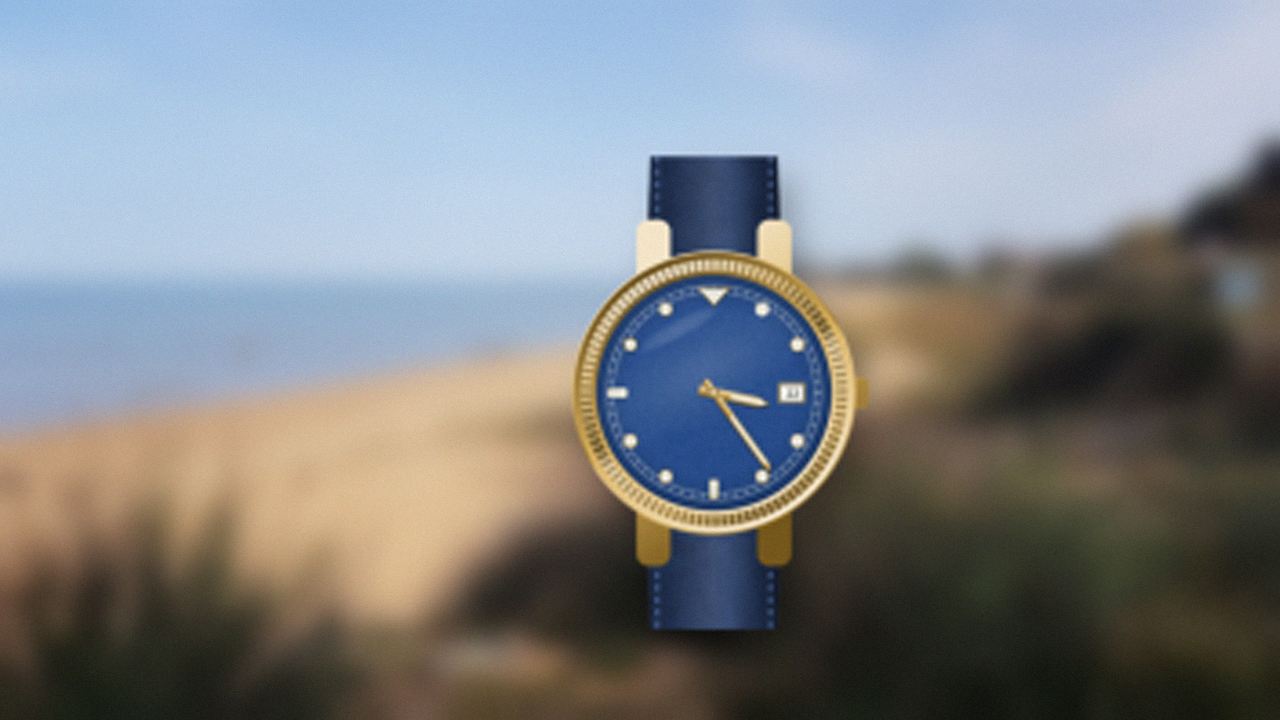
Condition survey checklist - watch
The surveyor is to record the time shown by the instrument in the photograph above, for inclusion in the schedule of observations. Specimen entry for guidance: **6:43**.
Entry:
**3:24**
